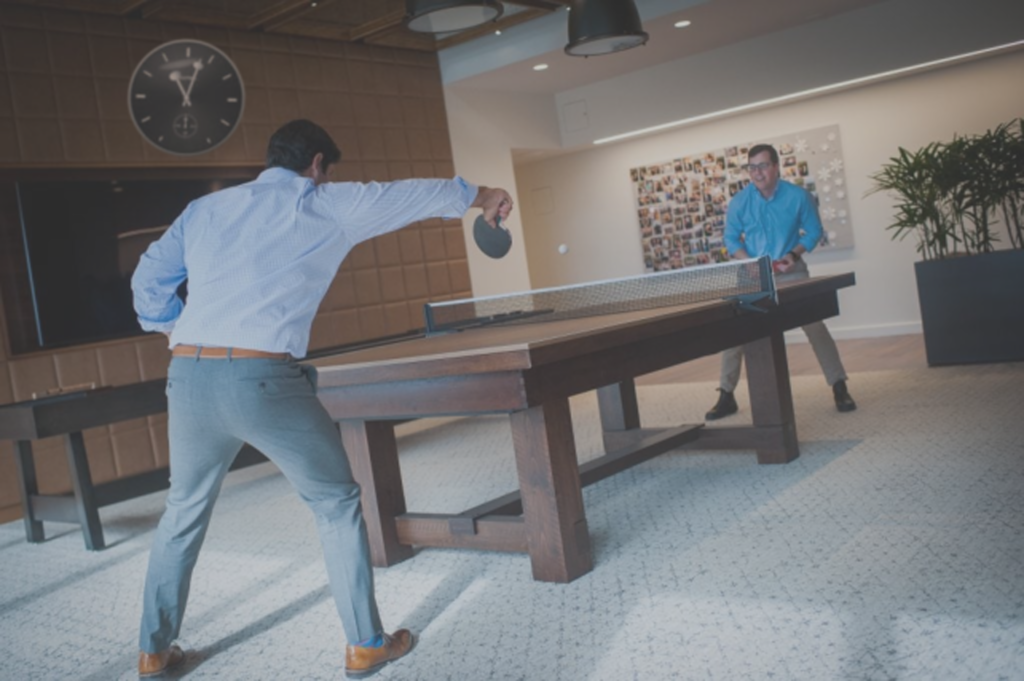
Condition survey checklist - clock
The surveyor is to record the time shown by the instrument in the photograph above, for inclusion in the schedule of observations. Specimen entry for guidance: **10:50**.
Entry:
**11:03**
